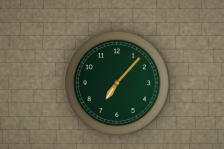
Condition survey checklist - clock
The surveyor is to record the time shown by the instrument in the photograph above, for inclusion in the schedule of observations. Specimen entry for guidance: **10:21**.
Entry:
**7:07**
